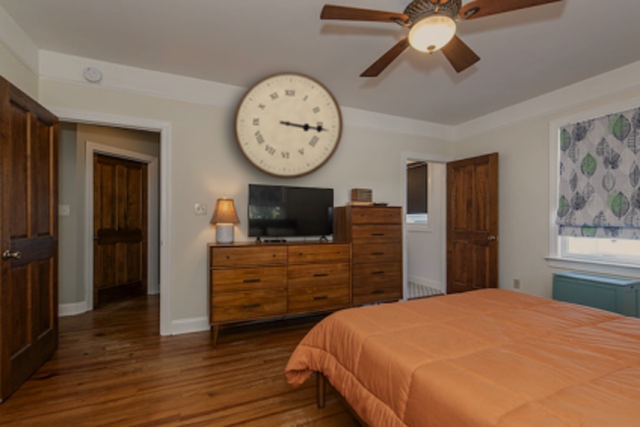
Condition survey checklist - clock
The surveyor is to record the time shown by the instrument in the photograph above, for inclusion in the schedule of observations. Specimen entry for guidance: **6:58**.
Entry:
**3:16**
